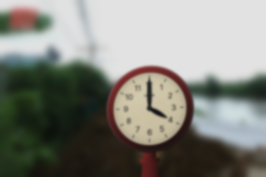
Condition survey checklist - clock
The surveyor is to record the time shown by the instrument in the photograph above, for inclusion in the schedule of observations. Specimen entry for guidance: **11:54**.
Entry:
**4:00**
